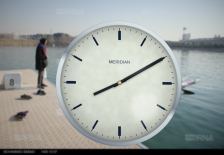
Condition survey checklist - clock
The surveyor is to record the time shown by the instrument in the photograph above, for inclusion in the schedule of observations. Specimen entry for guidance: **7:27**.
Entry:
**8:10**
